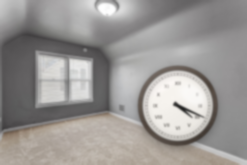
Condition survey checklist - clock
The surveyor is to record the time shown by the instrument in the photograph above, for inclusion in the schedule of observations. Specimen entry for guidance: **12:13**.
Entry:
**4:19**
